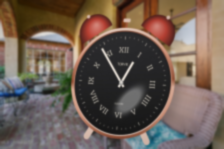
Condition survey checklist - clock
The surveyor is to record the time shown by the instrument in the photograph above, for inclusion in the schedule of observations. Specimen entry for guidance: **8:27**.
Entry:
**12:54**
